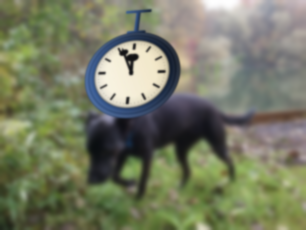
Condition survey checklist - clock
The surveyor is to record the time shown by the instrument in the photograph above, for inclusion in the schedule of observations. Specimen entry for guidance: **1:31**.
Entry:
**11:56**
